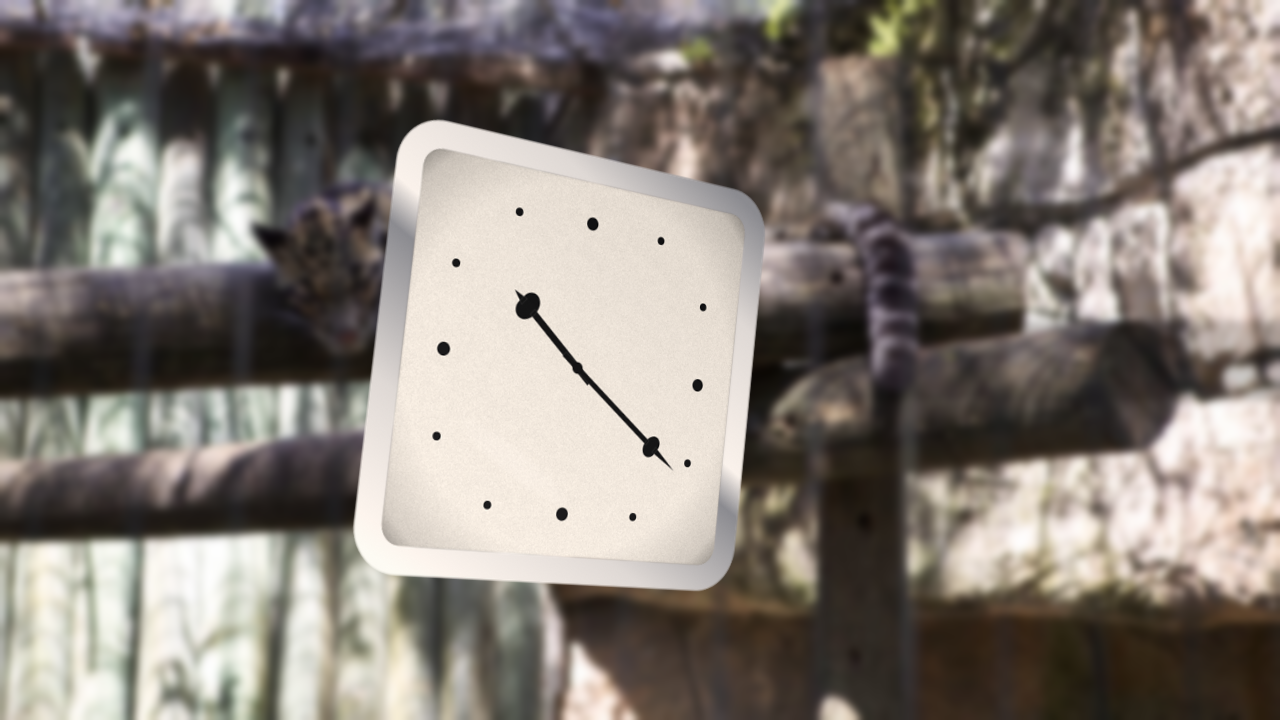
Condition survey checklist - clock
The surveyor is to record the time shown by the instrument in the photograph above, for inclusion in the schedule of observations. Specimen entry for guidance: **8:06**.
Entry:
**10:21**
